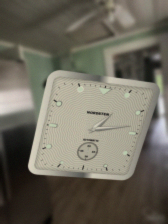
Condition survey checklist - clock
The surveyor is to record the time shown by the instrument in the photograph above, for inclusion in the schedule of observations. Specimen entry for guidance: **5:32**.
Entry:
**1:13**
